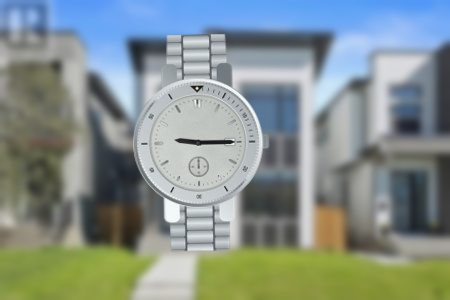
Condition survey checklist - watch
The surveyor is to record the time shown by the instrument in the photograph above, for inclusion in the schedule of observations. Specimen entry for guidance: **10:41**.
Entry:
**9:15**
